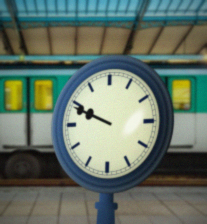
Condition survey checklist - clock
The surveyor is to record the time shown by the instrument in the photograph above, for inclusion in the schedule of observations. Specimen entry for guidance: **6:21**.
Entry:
**9:49**
